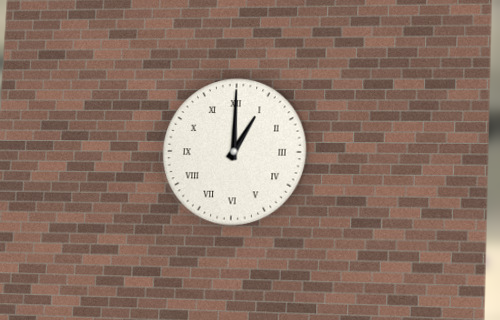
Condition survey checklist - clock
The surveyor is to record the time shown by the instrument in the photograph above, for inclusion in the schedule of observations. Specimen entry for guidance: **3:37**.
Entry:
**1:00**
